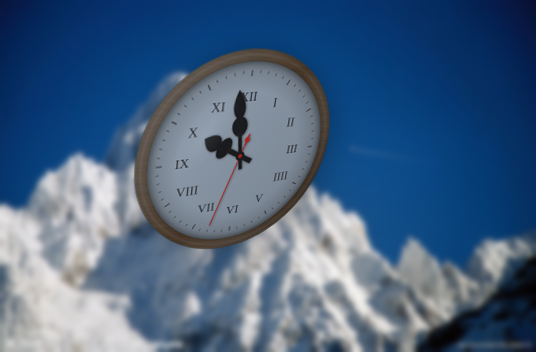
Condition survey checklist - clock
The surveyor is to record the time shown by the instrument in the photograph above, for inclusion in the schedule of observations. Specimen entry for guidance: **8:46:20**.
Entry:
**9:58:33**
